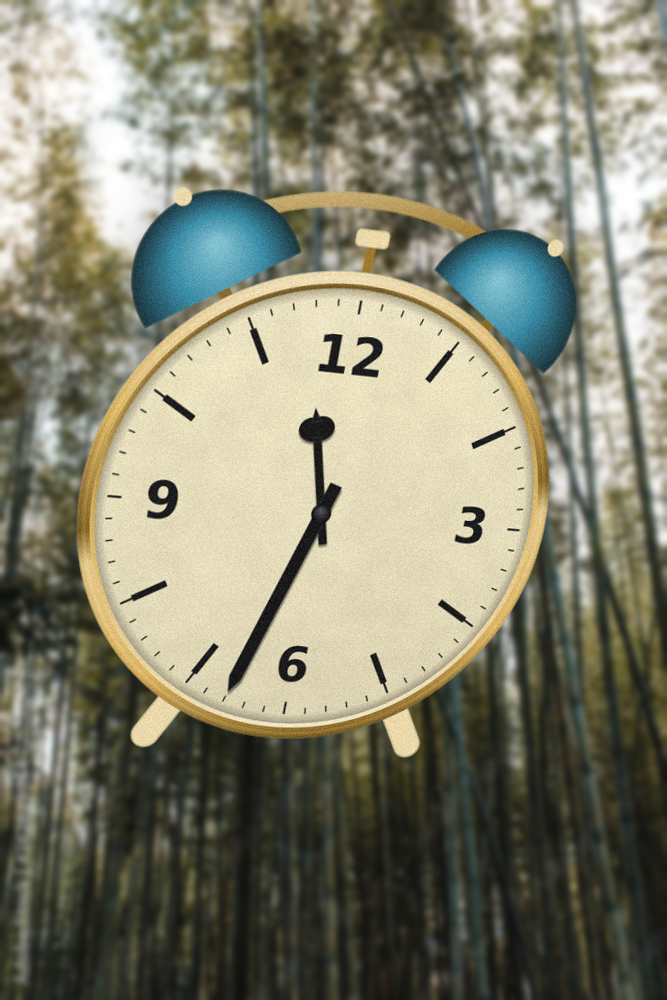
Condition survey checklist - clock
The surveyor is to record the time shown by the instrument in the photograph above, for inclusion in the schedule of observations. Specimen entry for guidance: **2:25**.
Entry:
**11:33**
